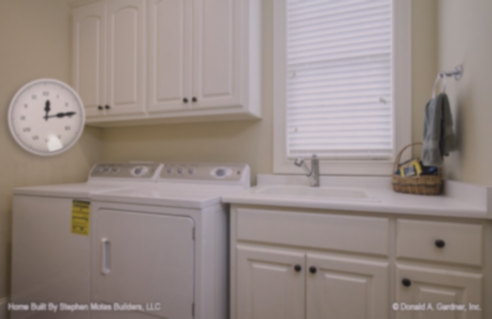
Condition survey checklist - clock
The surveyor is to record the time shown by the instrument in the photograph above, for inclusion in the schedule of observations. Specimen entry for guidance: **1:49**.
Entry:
**12:14**
